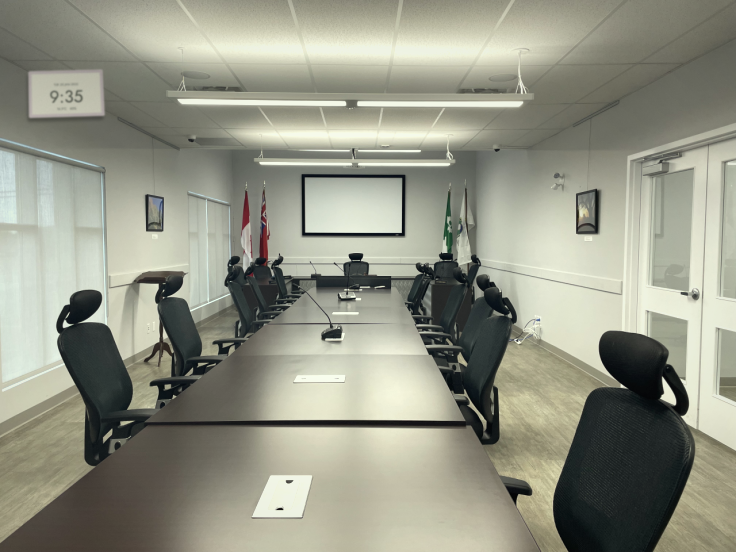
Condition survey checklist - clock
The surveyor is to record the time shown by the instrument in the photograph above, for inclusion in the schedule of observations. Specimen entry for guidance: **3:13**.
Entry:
**9:35**
